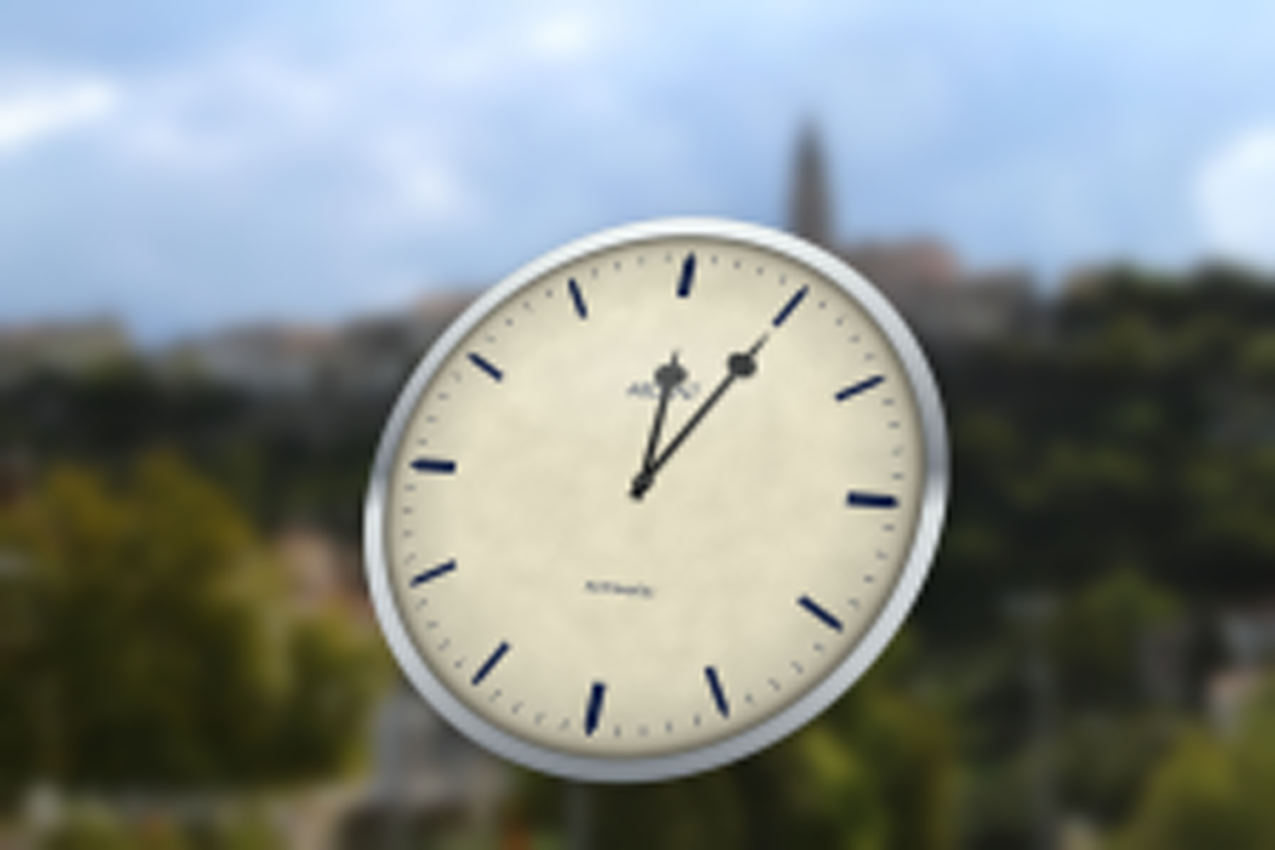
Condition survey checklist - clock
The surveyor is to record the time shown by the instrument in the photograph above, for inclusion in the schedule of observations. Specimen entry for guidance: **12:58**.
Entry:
**12:05**
